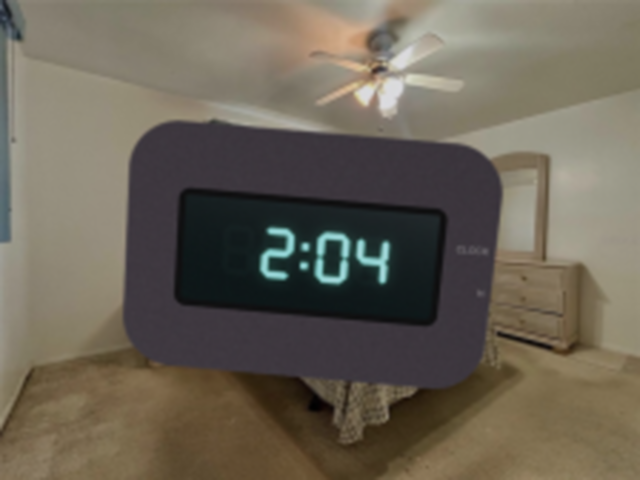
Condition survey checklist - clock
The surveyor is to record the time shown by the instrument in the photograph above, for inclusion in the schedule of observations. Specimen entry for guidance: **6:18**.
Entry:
**2:04**
